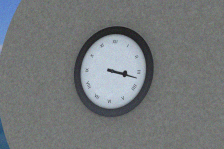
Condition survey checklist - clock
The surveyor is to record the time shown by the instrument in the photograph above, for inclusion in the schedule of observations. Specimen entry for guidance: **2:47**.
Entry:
**3:17**
